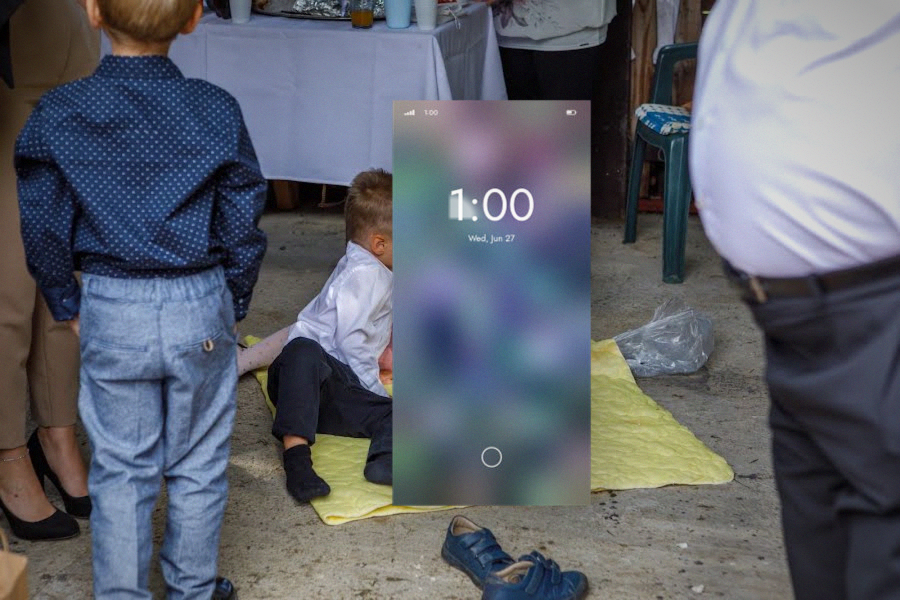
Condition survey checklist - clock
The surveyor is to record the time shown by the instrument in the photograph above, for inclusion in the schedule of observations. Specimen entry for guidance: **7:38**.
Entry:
**1:00**
